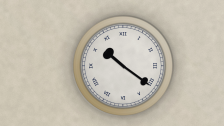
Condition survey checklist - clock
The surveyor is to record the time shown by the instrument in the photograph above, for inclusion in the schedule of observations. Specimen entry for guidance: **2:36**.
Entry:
**10:21**
